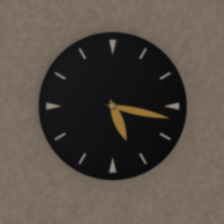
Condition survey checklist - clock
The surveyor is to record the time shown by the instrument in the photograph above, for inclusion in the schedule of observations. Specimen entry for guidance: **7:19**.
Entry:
**5:17**
